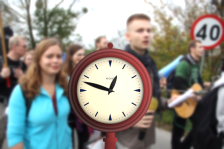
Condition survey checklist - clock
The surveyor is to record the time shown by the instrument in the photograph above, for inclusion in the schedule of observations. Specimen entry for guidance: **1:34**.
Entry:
**12:48**
